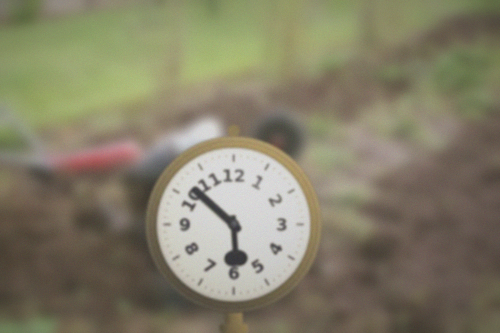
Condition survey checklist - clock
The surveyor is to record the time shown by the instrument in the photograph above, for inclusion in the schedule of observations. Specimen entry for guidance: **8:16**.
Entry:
**5:52**
